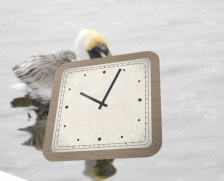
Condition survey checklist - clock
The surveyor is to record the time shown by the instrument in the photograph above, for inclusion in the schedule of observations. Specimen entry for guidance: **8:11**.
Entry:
**10:04**
